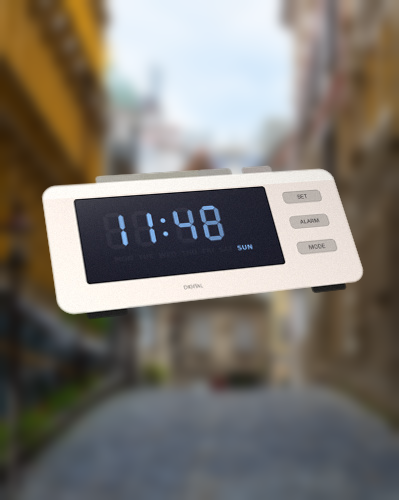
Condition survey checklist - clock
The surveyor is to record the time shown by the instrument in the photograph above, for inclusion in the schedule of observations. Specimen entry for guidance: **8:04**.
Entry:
**11:48**
